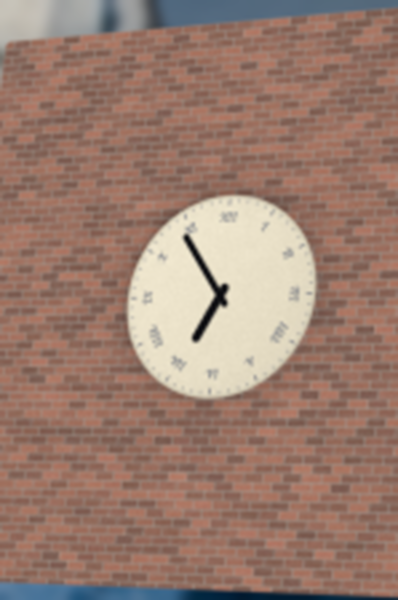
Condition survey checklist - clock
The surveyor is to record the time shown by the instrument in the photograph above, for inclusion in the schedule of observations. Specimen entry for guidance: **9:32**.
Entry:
**6:54**
